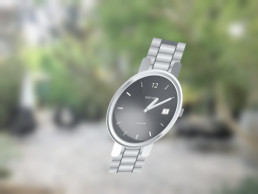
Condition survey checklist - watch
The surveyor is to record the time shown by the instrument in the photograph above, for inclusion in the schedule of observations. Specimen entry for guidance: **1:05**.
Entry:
**1:10**
